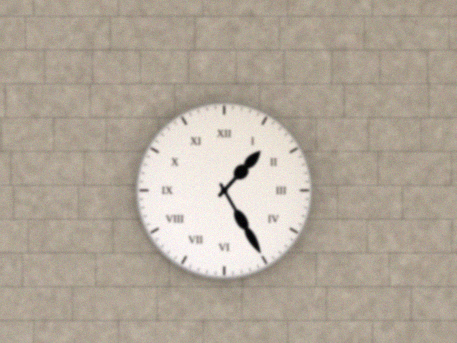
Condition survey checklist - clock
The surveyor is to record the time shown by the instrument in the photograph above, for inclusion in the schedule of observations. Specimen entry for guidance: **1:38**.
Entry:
**1:25**
